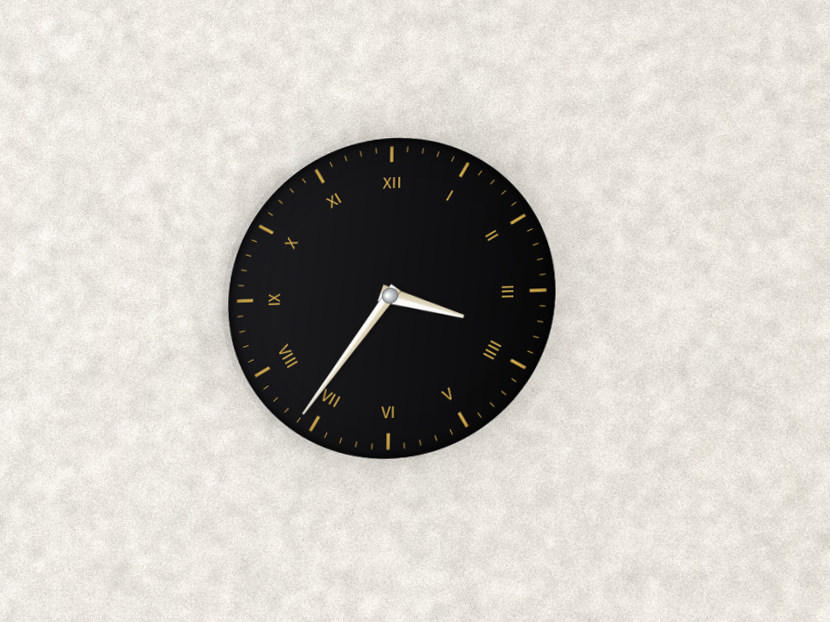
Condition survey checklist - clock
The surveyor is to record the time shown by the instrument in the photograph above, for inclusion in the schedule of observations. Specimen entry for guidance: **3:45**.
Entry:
**3:36**
